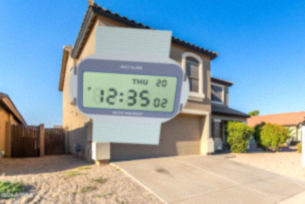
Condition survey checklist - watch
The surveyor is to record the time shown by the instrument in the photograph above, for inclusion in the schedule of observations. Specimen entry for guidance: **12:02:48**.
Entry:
**12:35:02**
